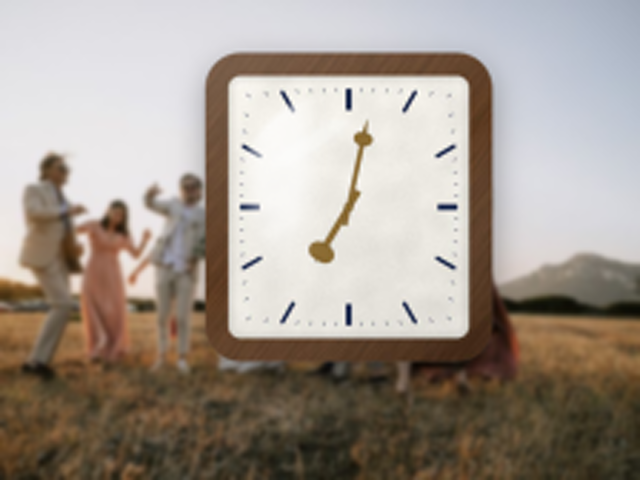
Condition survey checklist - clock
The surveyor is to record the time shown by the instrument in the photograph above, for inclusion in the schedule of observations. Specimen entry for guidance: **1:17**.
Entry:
**7:02**
